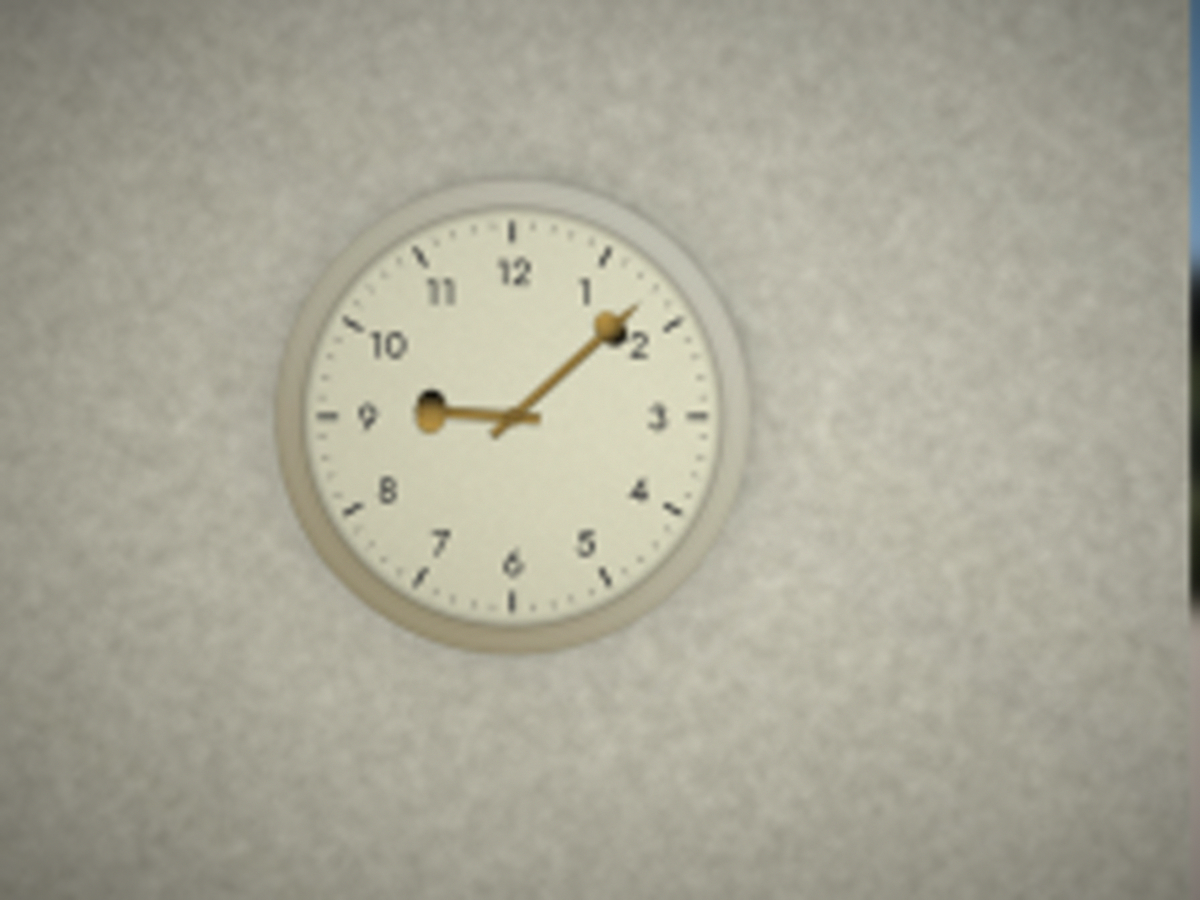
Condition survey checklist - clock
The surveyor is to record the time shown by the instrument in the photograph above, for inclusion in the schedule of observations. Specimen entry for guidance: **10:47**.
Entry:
**9:08**
